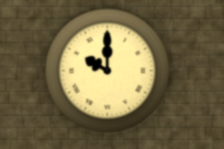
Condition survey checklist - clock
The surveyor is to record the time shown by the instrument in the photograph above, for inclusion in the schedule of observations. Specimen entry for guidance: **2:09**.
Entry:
**10:00**
